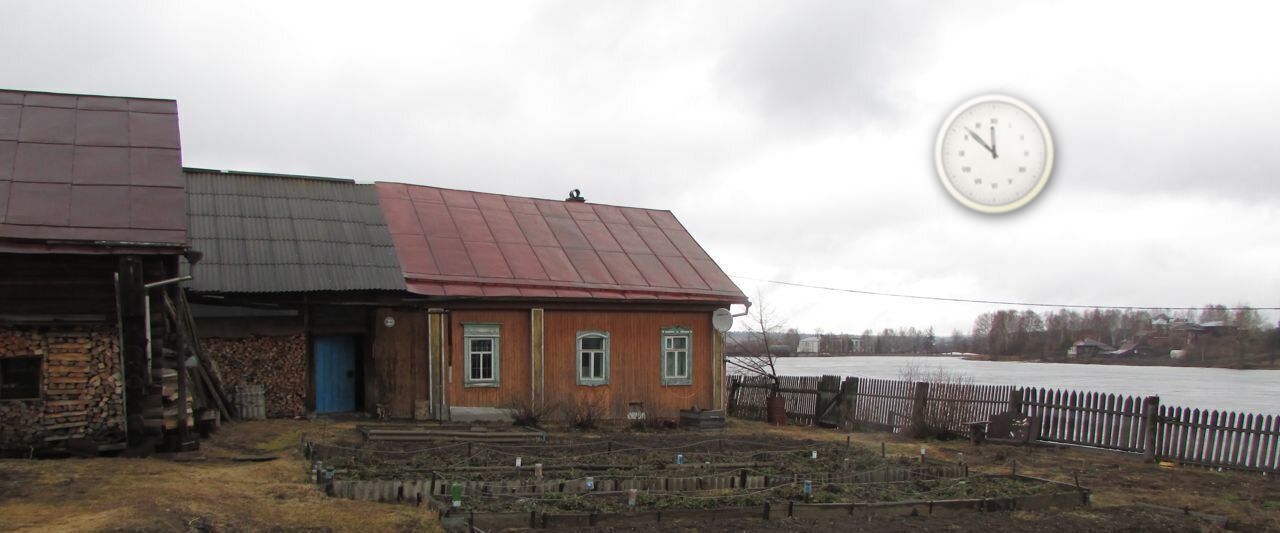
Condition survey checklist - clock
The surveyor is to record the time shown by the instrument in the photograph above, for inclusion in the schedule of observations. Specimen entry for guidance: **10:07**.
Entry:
**11:52**
